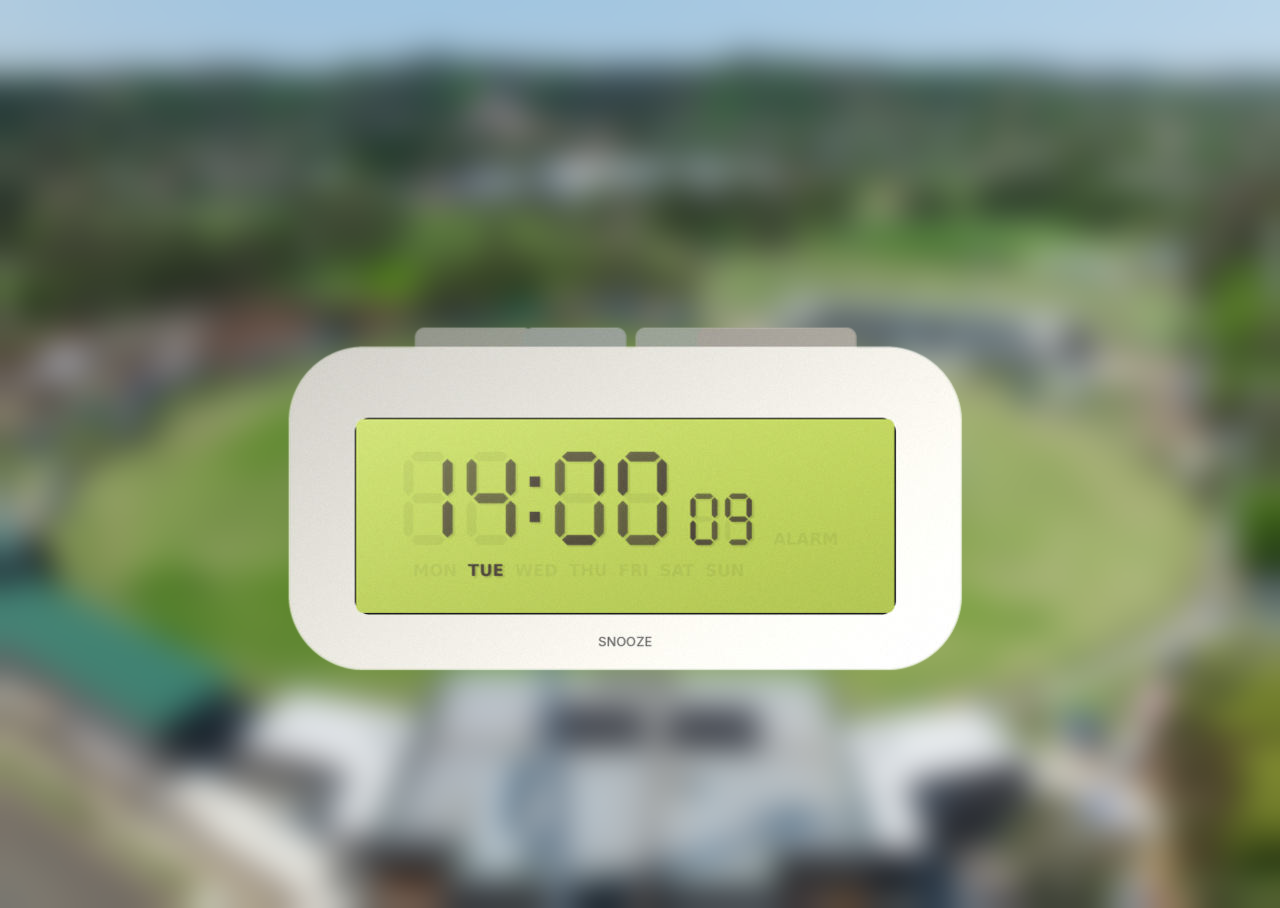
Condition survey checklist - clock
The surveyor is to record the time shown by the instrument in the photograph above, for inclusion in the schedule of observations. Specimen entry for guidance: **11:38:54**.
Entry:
**14:00:09**
